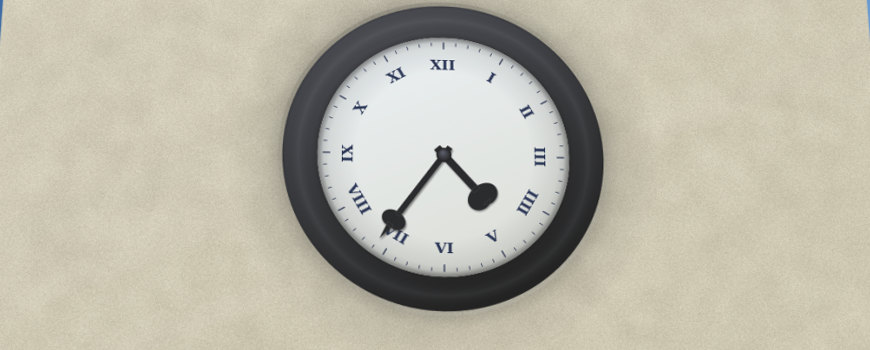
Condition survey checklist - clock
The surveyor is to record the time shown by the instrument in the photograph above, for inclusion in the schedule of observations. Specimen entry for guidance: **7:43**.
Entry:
**4:36**
